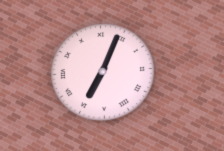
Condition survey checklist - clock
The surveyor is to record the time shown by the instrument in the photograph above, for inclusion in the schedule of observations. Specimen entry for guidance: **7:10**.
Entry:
**5:59**
